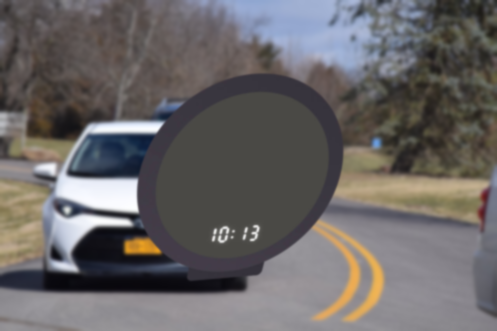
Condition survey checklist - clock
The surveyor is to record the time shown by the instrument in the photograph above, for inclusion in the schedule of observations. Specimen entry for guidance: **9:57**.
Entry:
**10:13**
